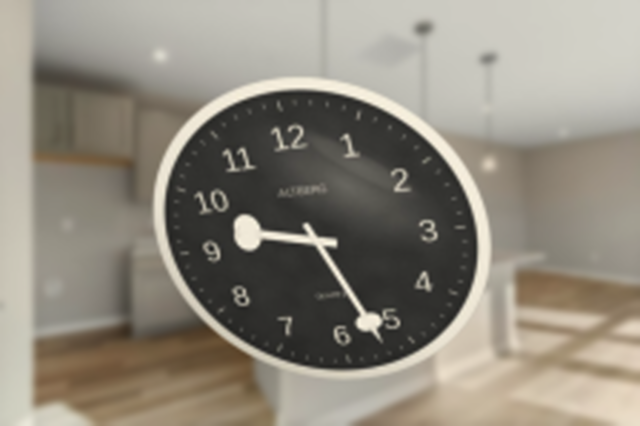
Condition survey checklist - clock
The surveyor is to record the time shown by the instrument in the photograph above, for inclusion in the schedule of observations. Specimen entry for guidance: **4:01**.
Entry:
**9:27**
